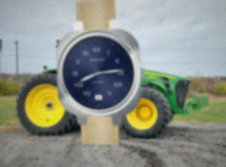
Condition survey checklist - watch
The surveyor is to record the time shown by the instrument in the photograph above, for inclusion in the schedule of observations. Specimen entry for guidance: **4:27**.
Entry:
**8:14**
